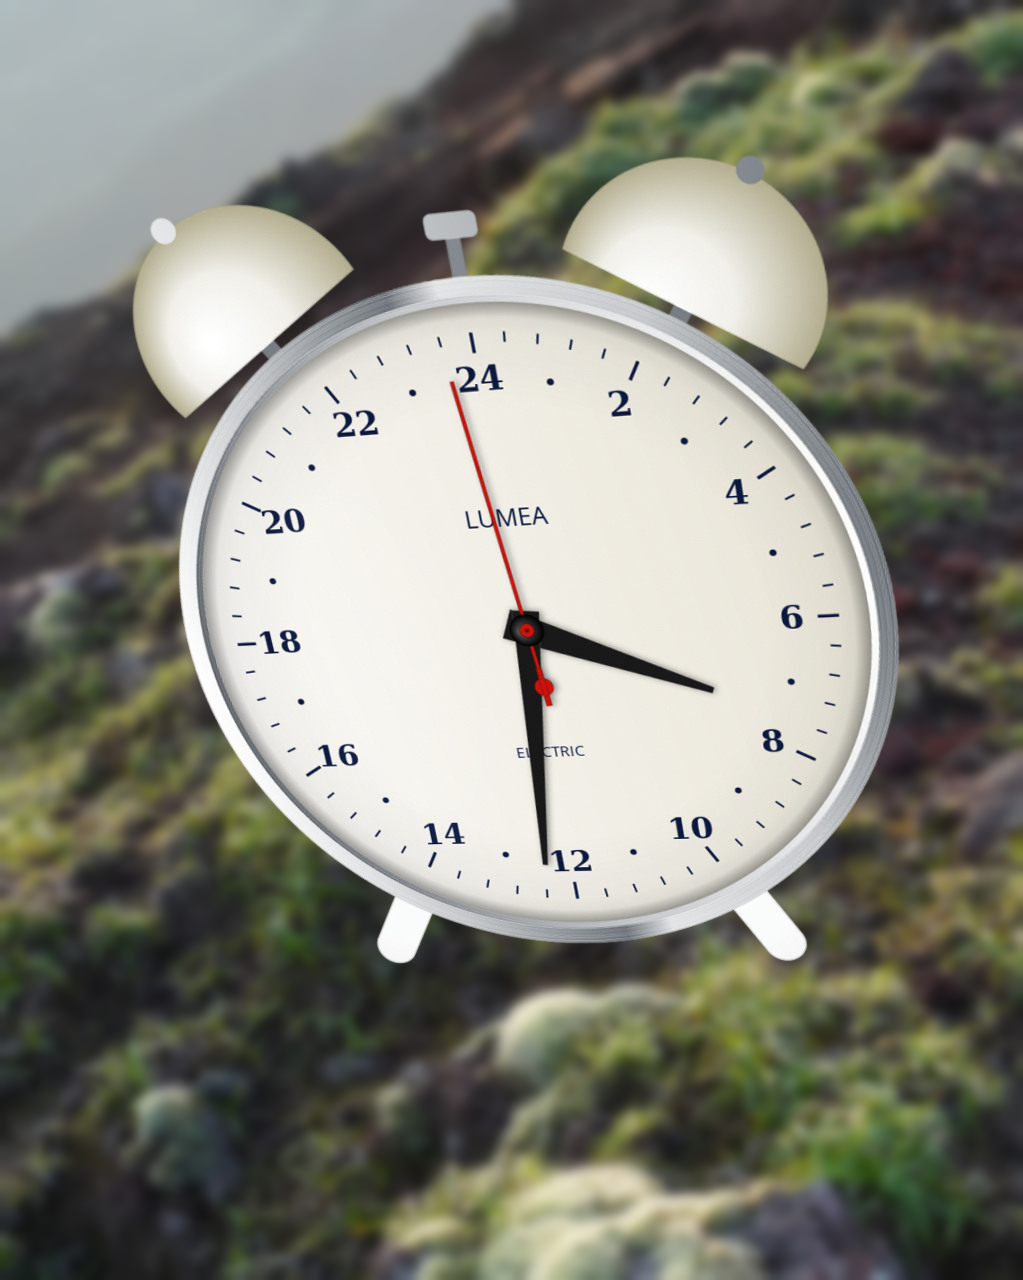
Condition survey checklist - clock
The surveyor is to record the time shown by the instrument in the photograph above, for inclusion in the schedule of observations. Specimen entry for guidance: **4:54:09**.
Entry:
**7:30:59**
